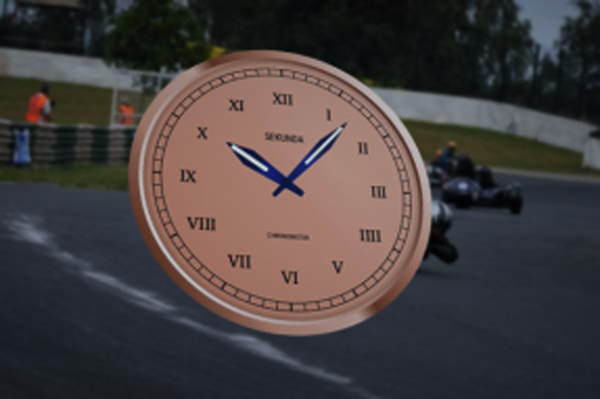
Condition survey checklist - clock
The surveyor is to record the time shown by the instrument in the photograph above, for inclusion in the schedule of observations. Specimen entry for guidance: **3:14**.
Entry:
**10:07**
